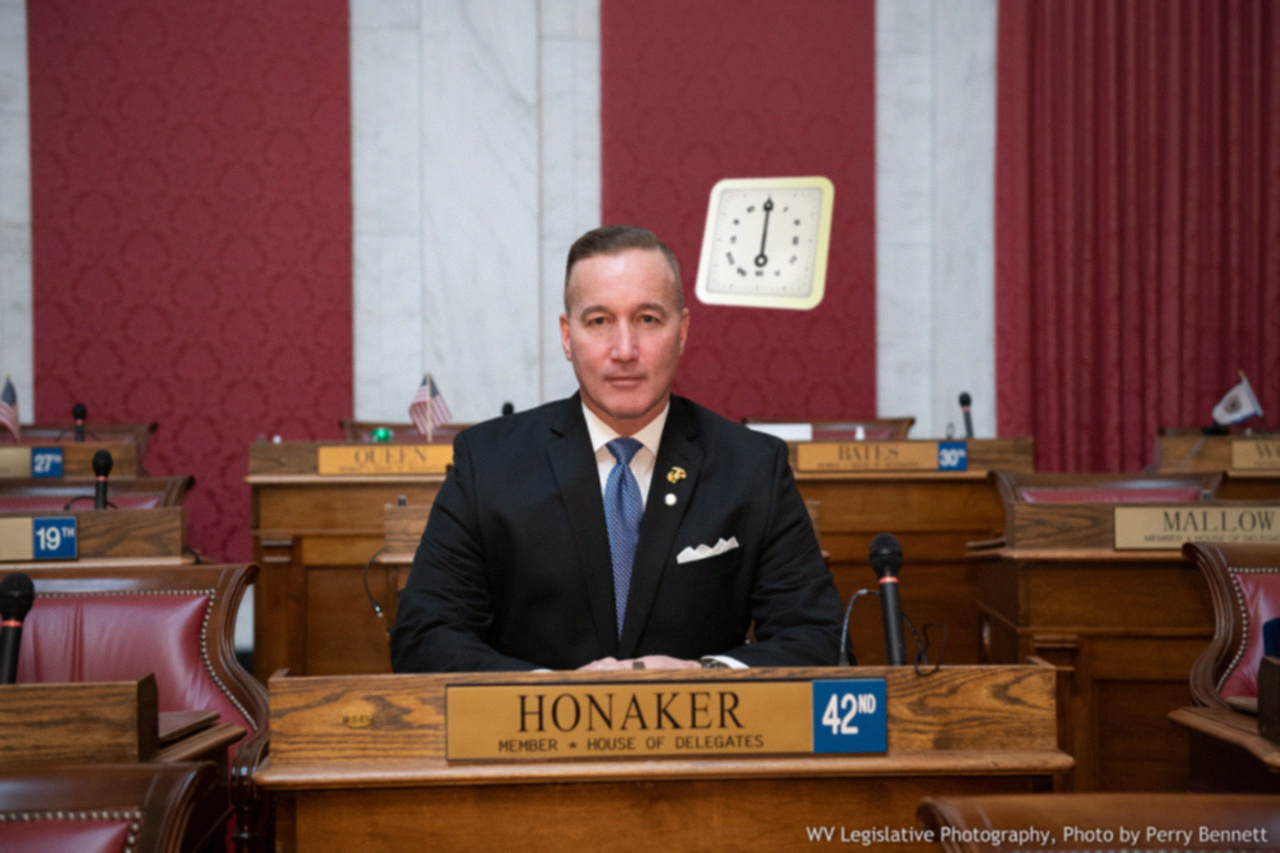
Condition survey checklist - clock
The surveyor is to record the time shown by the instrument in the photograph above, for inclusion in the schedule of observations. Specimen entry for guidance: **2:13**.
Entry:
**6:00**
